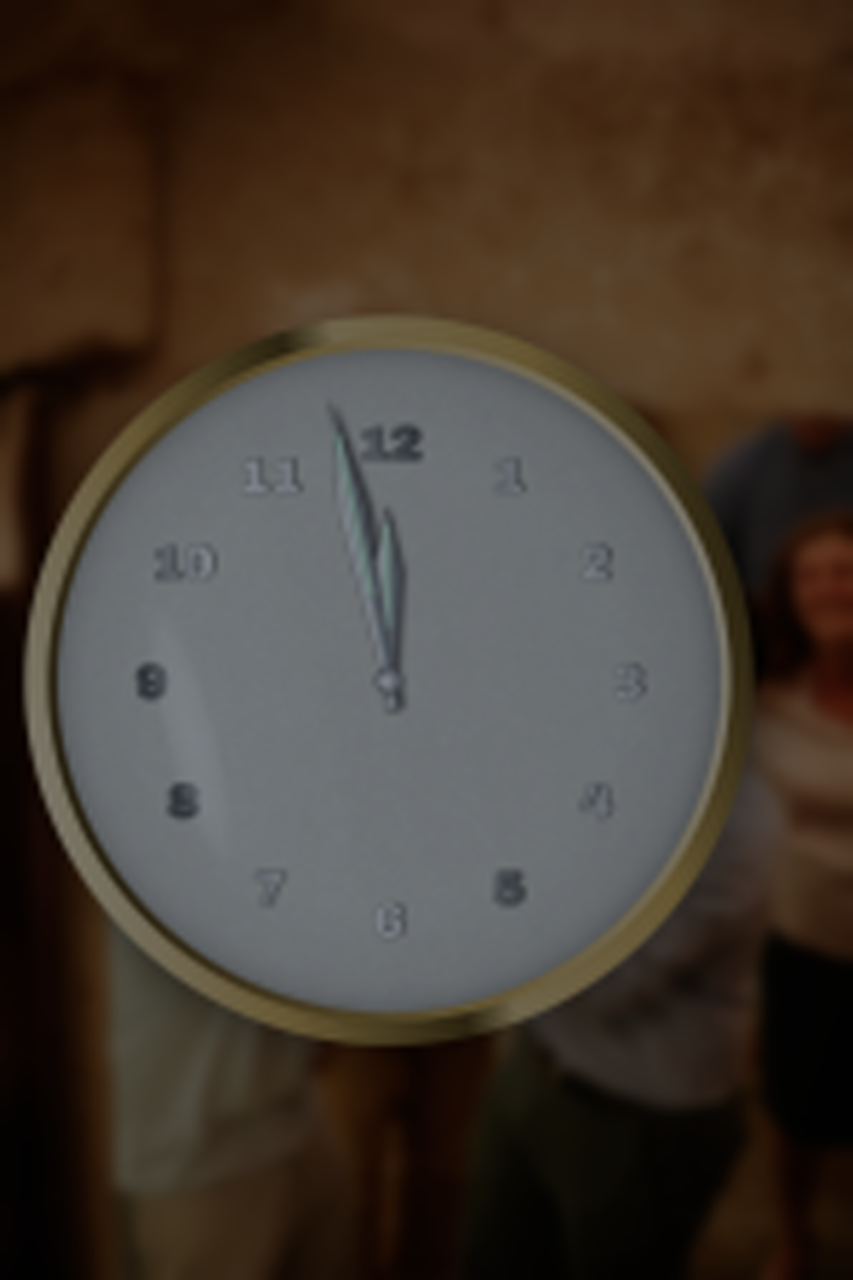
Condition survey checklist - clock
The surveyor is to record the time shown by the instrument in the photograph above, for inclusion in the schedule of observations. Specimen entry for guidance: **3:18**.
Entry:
**11:58**
